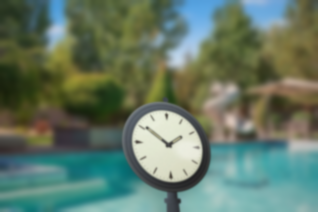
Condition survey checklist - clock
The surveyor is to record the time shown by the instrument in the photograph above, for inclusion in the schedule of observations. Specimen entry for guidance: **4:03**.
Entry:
**1:51**
